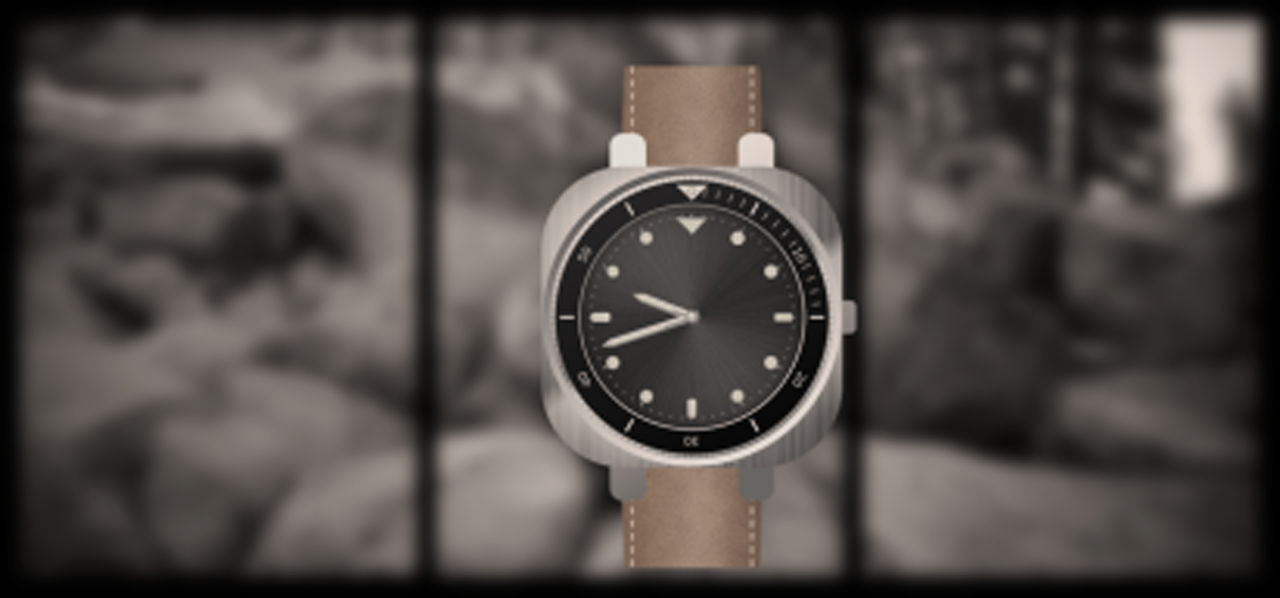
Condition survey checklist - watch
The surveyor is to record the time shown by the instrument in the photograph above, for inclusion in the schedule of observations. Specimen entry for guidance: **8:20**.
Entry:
**9:42**
